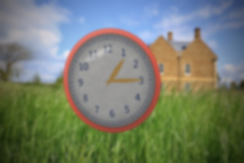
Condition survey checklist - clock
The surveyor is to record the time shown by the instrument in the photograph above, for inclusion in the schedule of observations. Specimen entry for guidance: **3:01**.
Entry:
**1:15**
